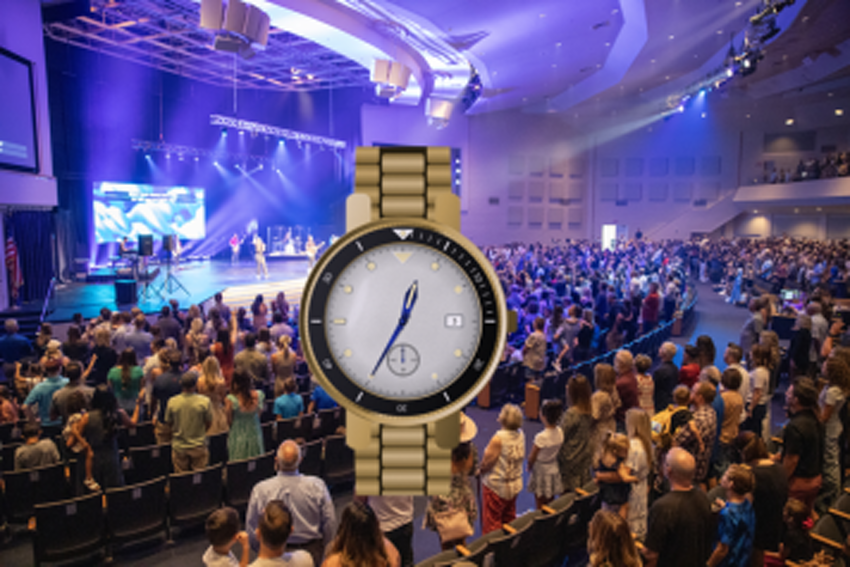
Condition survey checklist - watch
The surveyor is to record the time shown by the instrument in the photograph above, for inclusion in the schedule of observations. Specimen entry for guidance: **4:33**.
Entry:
**12:35**
